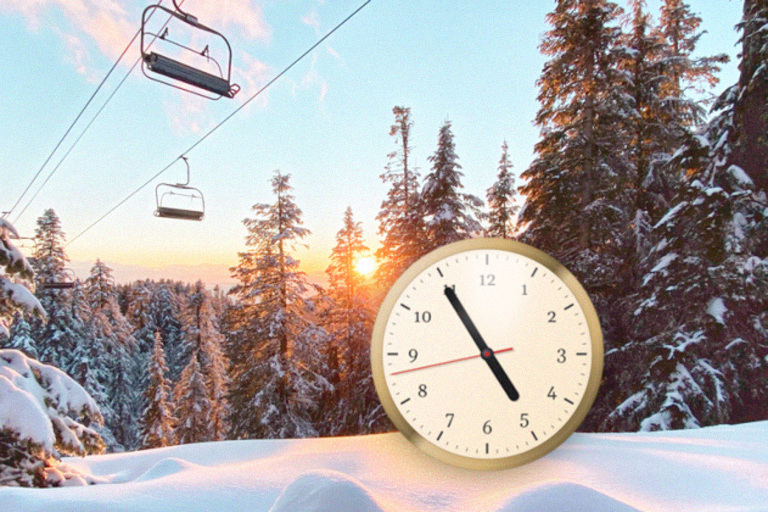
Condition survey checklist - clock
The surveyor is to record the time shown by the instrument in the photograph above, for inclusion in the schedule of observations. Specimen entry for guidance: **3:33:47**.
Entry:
**4:54:43**
